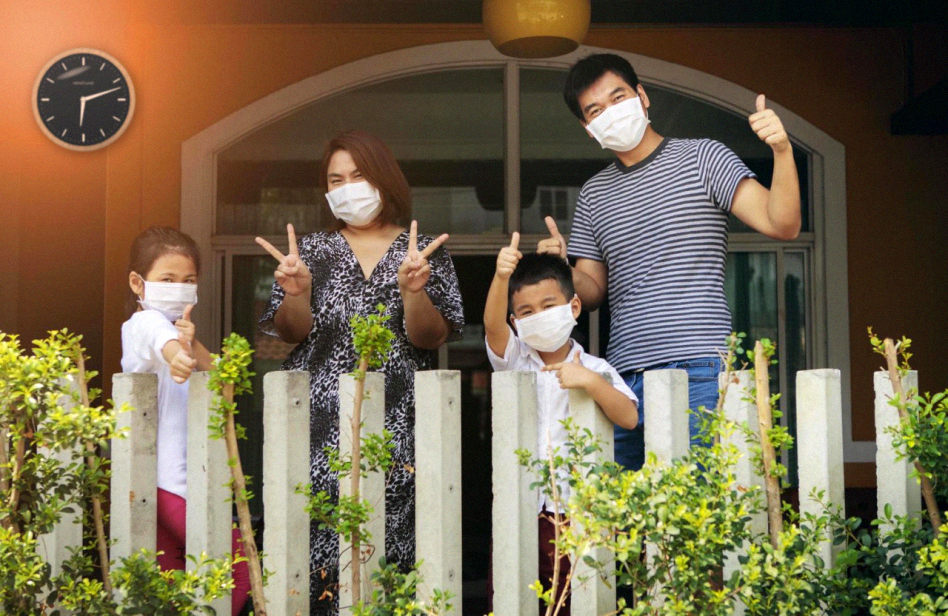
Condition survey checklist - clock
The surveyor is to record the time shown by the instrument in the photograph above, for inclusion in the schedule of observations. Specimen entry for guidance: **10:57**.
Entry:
**6:12**
